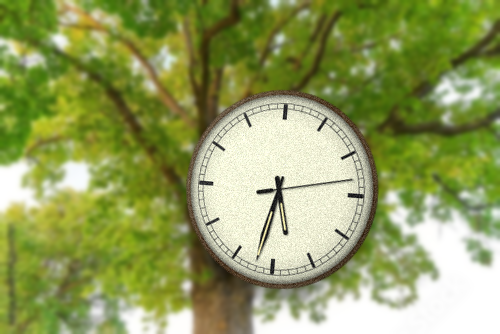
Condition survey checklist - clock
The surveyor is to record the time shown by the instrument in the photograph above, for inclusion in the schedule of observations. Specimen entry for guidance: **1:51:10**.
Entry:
**5:32:13**
